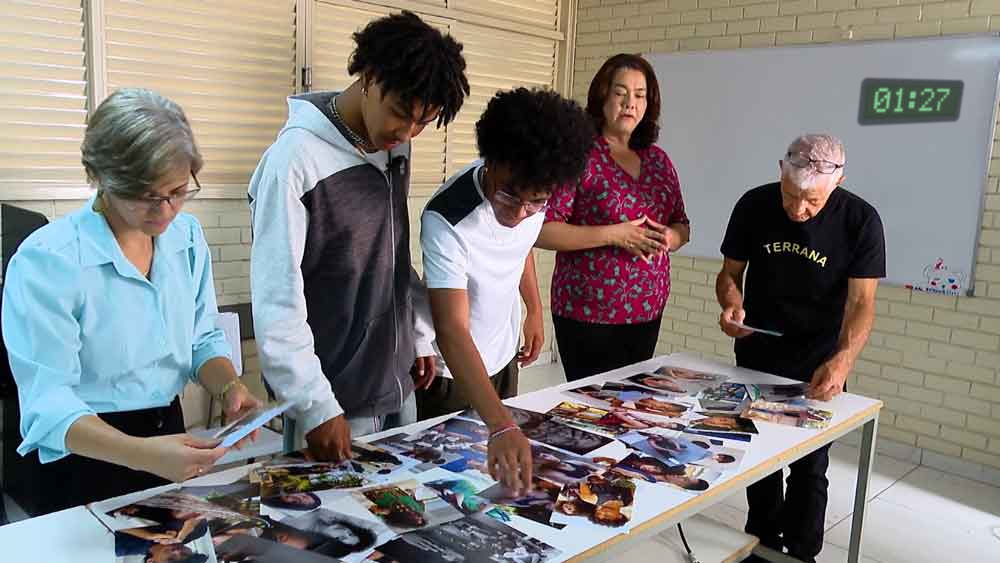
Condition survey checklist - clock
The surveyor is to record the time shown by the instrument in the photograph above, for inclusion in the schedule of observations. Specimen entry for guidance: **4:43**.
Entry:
**1:27**
